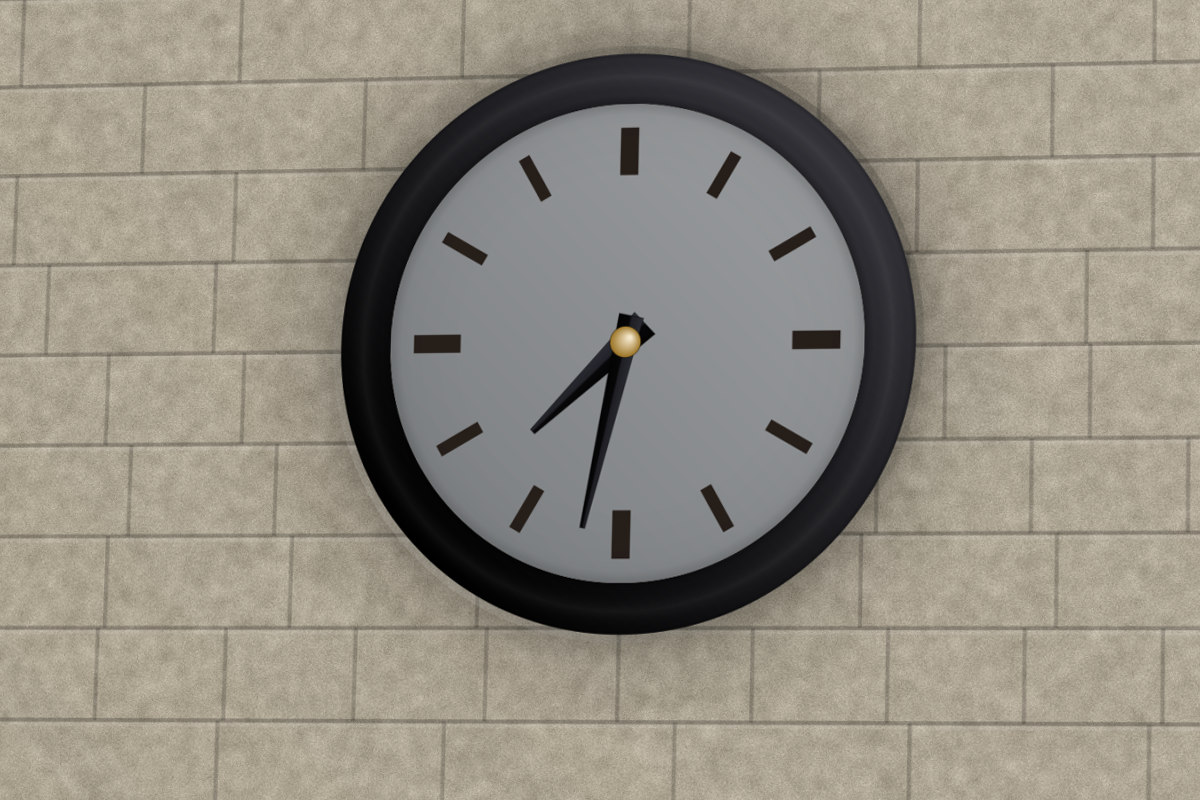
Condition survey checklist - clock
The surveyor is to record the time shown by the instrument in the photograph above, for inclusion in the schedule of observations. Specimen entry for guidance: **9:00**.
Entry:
**7:32**
